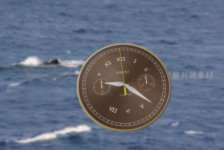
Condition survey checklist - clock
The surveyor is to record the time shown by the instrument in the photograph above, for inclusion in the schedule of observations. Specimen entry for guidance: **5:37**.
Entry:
**9:22**
